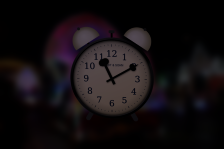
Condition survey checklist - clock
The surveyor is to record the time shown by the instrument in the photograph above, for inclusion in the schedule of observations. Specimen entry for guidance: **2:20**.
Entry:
**11:10**
